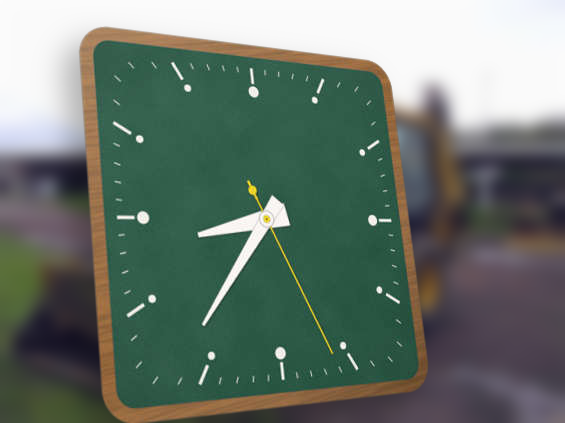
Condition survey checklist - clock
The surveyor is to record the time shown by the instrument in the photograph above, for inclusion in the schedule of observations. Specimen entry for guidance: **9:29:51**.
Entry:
**8:36:26**
